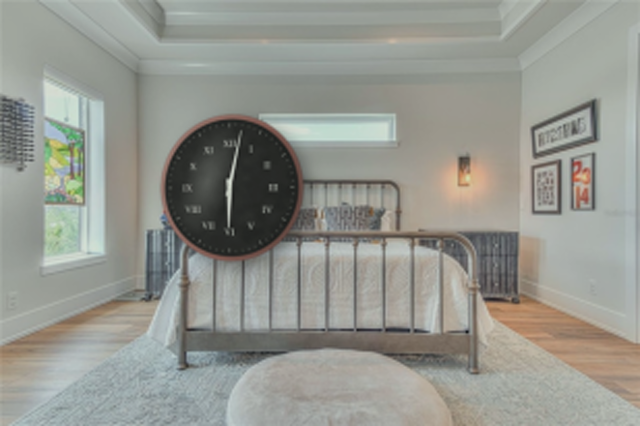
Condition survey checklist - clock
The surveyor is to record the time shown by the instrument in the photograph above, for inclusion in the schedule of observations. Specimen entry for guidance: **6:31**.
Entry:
**6:02**
